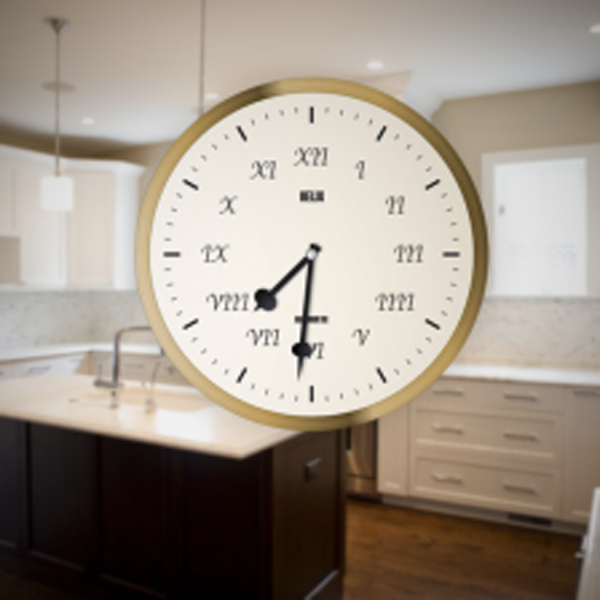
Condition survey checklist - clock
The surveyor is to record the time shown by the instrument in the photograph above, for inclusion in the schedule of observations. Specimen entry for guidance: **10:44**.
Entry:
**7:31**
